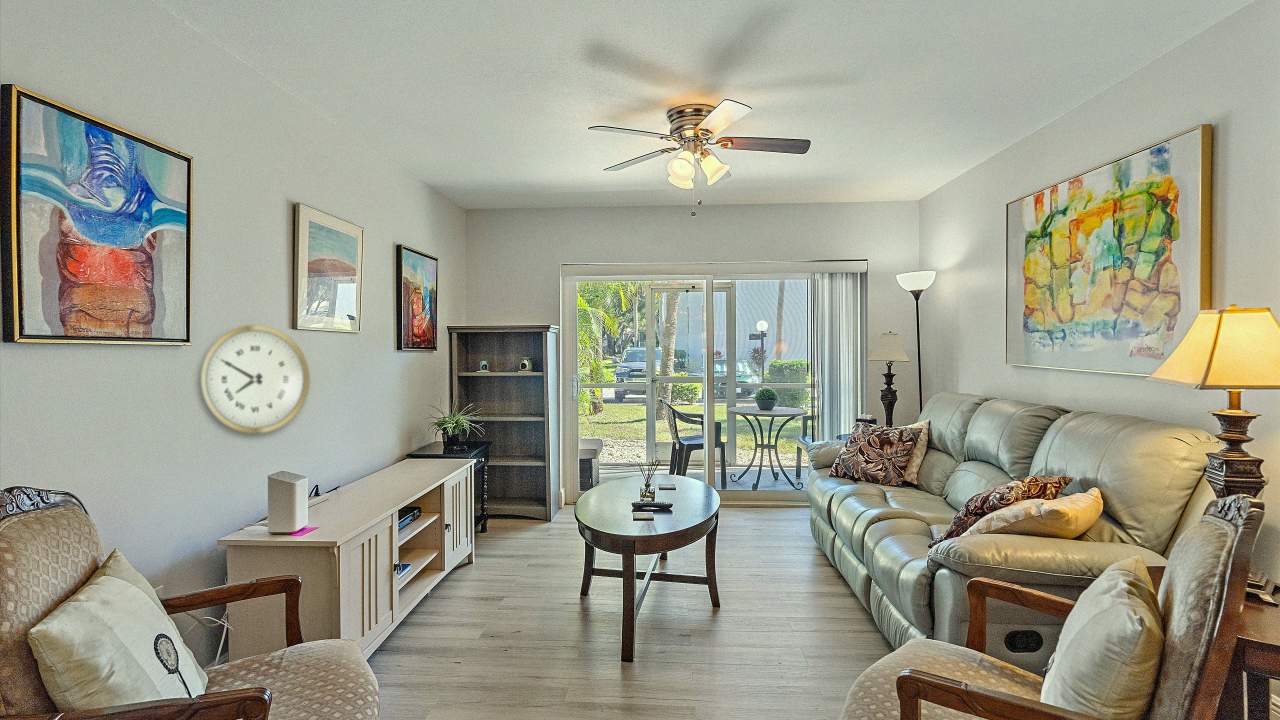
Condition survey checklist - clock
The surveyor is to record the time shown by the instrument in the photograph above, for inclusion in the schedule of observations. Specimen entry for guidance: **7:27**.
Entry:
**7:50**
